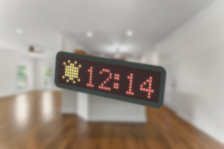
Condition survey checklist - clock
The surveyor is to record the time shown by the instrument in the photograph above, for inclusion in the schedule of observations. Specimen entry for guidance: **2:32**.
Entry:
**12:14**
